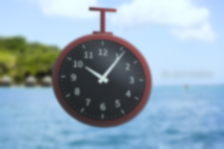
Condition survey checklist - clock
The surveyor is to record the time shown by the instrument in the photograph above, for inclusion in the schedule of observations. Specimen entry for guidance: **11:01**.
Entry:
**10:06**
